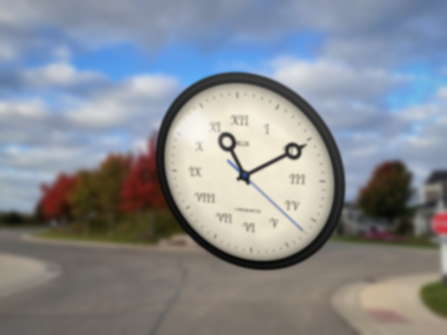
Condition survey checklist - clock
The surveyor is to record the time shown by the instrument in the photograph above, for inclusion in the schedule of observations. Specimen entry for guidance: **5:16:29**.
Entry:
**11:10:22**
